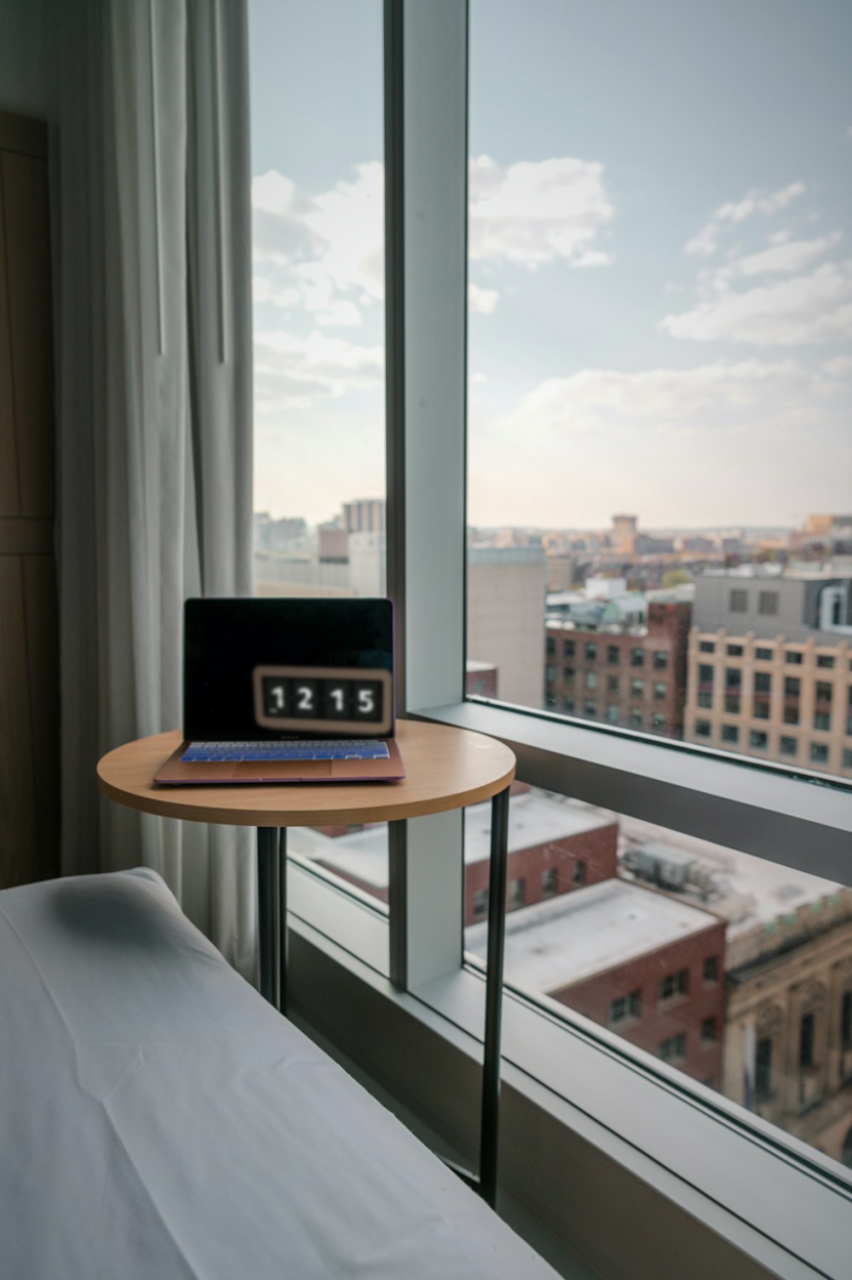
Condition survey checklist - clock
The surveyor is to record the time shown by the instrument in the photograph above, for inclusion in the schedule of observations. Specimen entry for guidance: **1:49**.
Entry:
**12:15**
